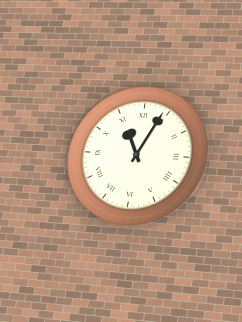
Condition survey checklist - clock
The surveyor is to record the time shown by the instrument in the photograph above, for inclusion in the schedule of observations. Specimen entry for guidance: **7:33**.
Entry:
**11:04**
